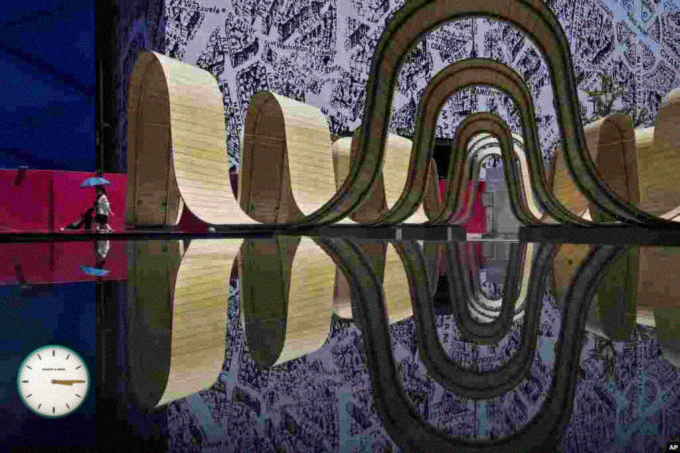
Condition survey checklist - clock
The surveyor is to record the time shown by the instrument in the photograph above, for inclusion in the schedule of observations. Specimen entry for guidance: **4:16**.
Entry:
**3:15**
